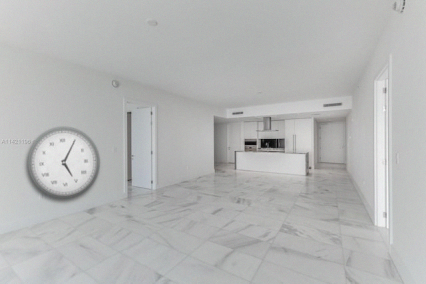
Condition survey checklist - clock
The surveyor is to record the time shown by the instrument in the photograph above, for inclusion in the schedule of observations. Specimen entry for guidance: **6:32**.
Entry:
**5:05**
